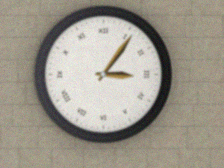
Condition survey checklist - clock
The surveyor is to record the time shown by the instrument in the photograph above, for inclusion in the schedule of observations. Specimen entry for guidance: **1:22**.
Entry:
**3:06**
